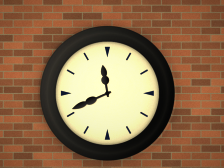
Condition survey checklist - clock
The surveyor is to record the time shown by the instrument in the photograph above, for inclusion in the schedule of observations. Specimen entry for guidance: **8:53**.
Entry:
**11:41**
